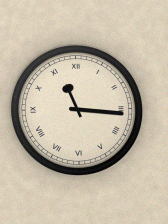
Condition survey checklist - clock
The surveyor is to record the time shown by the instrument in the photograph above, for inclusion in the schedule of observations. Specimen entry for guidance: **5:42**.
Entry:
**11:16**
